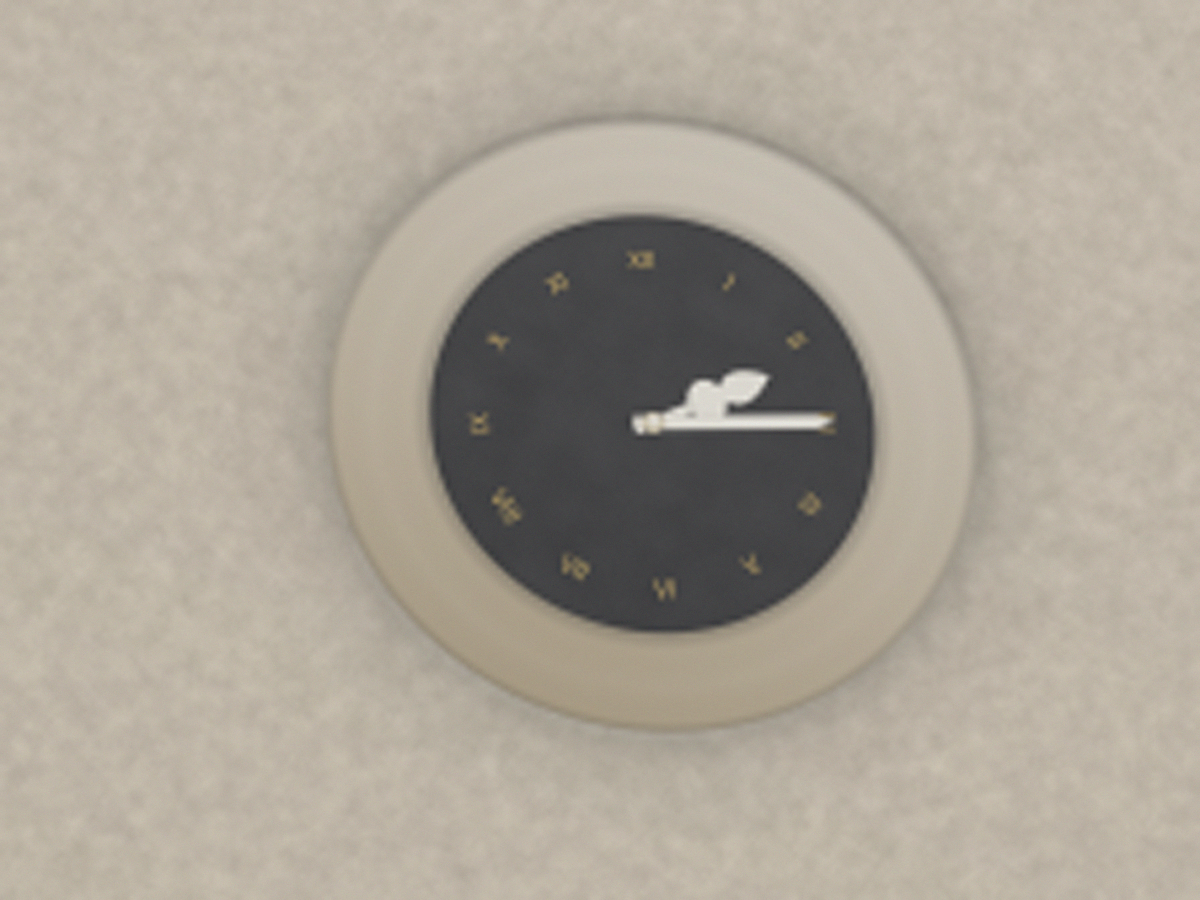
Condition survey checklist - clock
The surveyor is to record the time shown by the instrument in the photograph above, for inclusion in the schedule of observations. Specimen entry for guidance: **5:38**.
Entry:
**2:15**
